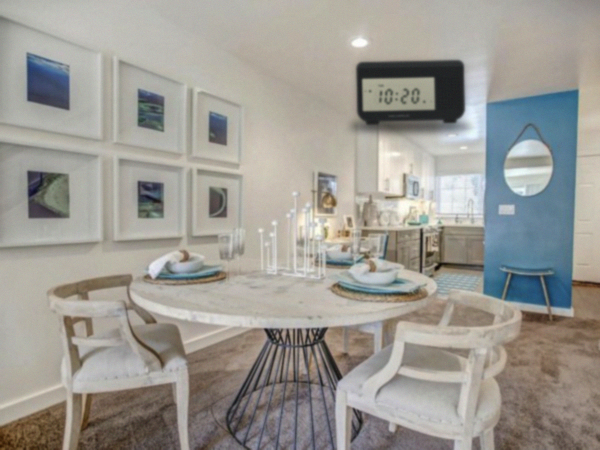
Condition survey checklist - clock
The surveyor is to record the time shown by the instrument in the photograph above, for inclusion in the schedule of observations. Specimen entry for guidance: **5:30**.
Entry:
**10:20**
